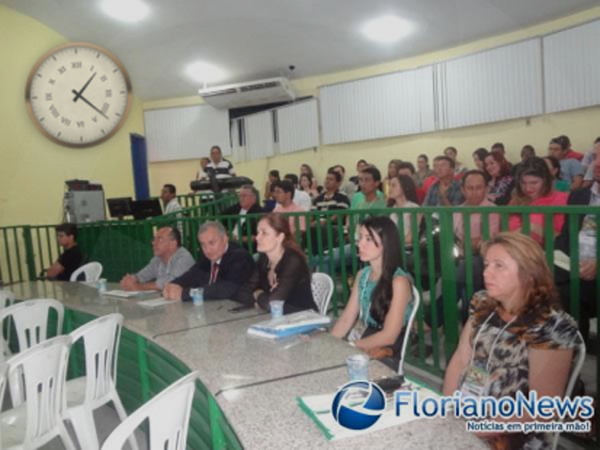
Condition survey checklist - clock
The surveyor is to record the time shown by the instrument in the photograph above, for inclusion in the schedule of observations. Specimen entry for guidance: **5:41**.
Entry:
**1:22**
